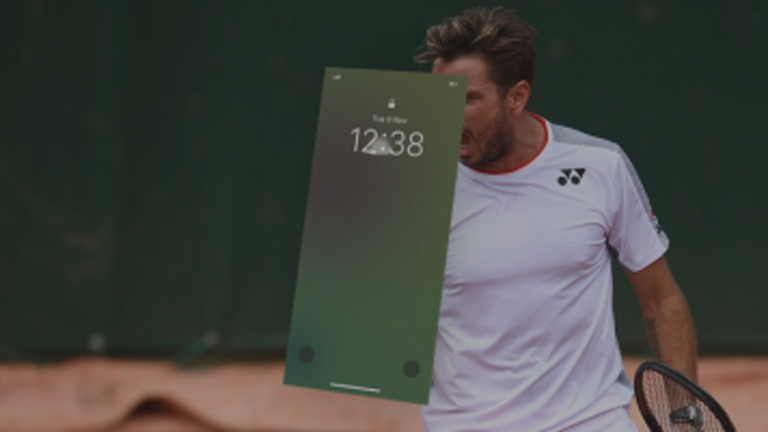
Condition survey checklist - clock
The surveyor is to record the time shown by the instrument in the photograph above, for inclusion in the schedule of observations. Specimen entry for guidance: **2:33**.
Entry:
**12:38**
